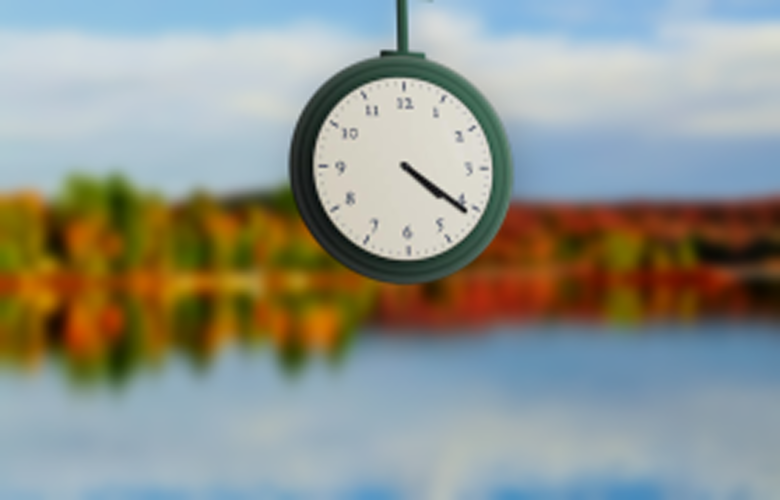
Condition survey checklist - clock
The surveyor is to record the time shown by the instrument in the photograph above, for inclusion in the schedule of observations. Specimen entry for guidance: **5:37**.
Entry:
**4:21**
